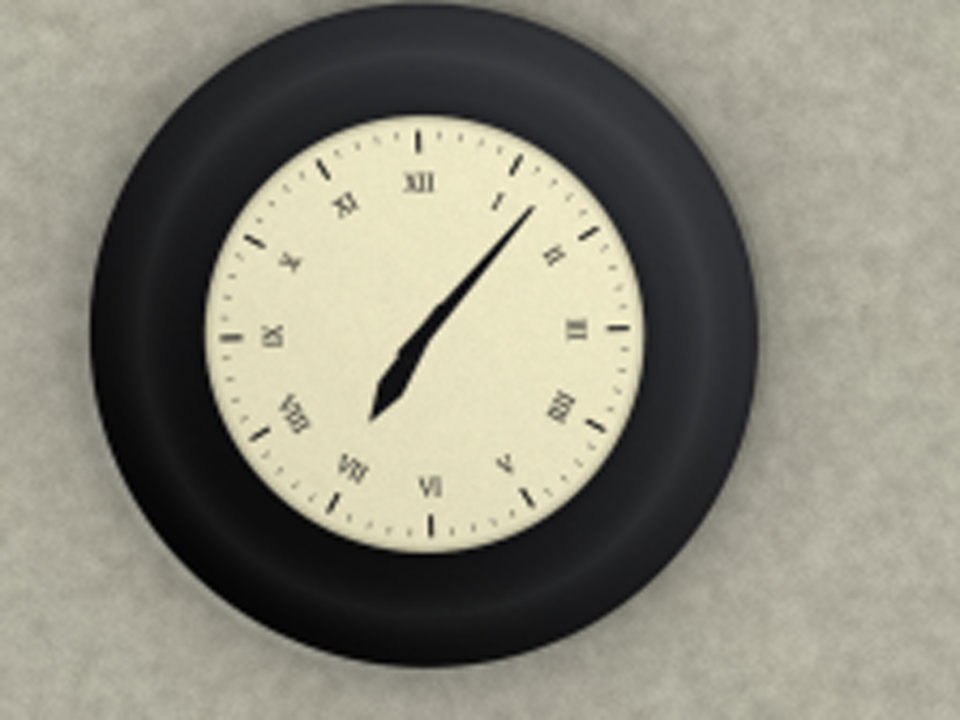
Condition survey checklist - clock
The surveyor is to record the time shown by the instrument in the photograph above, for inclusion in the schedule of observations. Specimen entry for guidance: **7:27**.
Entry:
**7:07**
